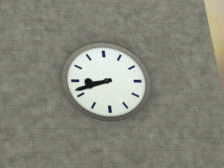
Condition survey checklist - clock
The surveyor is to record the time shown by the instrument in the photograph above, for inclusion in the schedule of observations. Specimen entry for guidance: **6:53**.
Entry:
**8:42**
